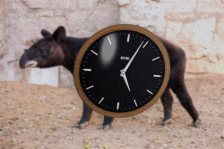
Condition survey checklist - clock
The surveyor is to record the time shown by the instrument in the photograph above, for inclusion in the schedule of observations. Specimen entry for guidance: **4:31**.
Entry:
**5:04**
